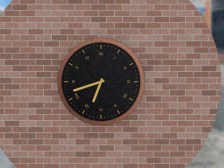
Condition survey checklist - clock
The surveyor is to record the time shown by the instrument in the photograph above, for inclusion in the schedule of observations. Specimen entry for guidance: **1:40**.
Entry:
**6:42**
